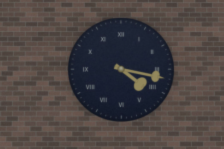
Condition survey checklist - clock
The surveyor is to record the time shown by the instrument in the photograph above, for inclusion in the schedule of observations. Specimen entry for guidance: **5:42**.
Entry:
**4:17**
